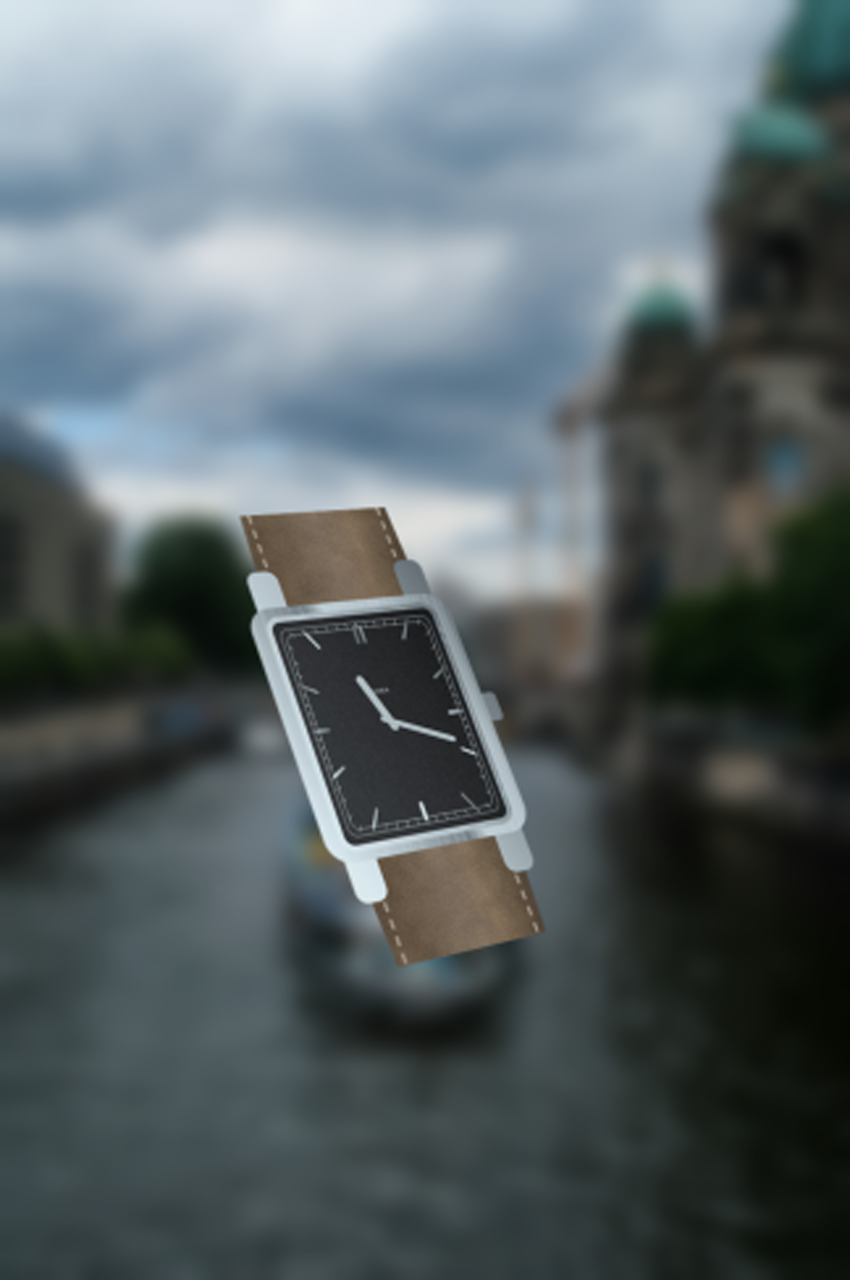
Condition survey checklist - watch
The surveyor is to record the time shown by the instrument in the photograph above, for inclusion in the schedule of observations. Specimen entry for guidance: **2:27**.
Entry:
**11:19**
